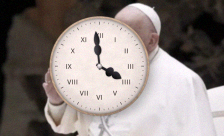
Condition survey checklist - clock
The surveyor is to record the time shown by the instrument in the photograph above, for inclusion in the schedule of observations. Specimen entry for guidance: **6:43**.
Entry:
**3:59**
